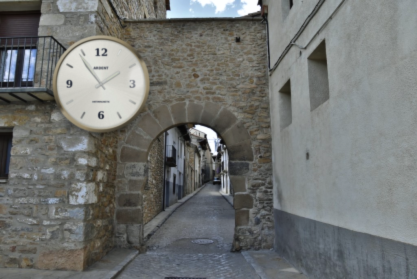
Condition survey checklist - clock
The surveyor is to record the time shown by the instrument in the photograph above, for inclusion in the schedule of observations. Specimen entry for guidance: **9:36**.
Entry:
**1:54**
